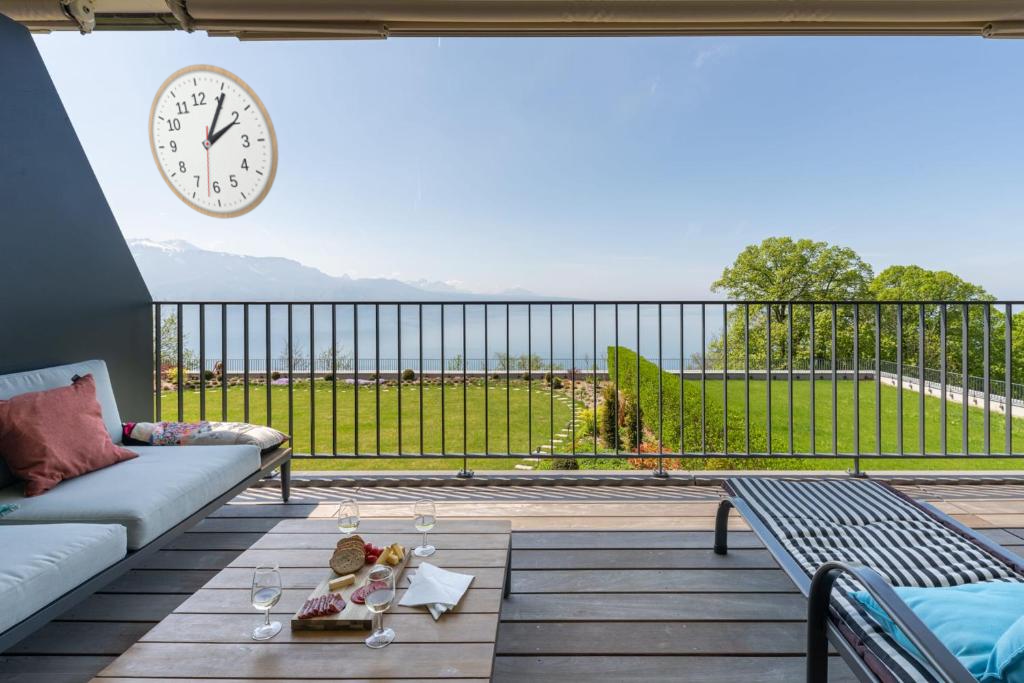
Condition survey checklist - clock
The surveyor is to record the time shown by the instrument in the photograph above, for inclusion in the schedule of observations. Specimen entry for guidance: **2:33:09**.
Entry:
**2:05:32**
